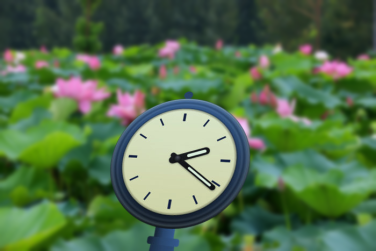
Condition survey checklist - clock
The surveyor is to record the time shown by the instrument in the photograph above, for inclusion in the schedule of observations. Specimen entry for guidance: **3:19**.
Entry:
**2:21**
